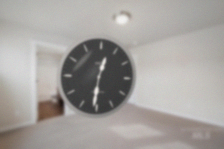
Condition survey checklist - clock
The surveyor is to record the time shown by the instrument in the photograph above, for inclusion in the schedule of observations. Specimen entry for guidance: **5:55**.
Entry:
**12:31**
